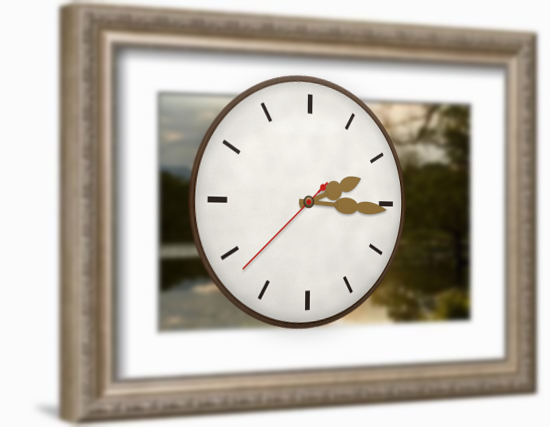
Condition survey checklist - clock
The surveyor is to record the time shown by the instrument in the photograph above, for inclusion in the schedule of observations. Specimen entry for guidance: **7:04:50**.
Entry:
**2:15:38**
